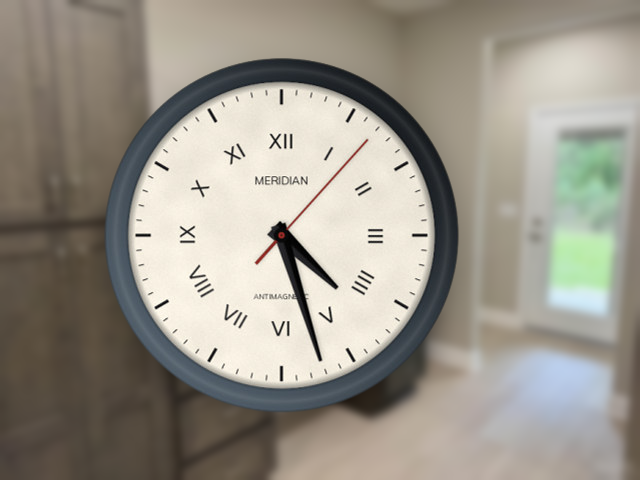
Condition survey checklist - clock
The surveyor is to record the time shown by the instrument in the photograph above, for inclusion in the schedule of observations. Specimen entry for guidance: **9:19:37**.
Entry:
**4:27:07**
